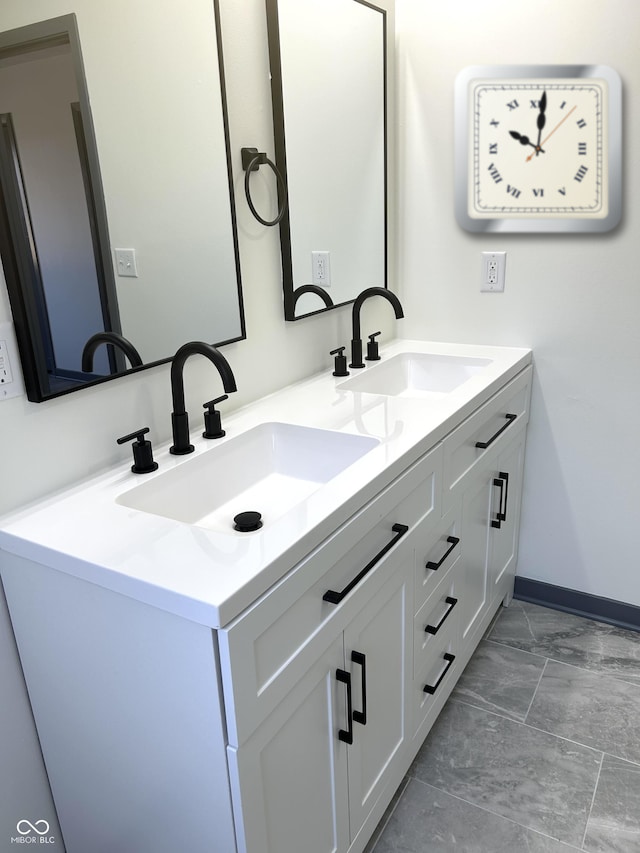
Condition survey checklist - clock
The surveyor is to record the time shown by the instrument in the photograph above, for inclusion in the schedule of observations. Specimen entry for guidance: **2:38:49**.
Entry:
**10:01:07**
